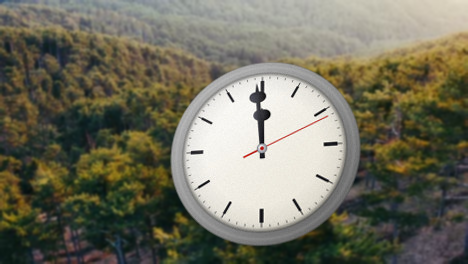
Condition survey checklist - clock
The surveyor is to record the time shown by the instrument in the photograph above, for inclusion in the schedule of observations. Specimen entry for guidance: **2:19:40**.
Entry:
**11:59:11**
